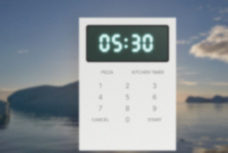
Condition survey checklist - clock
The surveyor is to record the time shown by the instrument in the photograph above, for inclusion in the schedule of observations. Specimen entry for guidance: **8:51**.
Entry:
**5:30**
